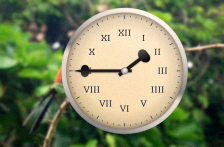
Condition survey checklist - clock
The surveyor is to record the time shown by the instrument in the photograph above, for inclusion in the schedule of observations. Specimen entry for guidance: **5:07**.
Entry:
**1:45**
